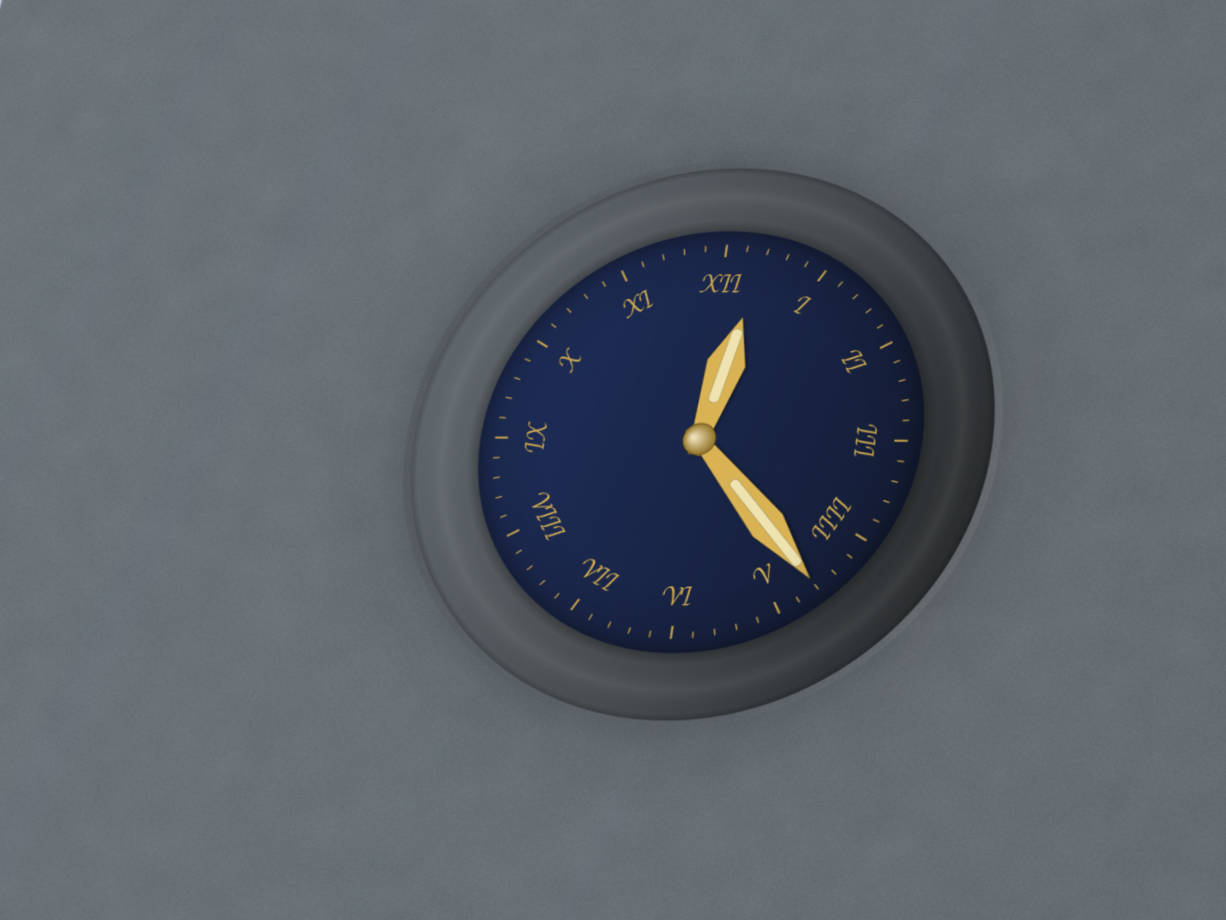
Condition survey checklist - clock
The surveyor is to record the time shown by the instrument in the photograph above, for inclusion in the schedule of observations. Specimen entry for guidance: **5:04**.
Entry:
**12:23**
